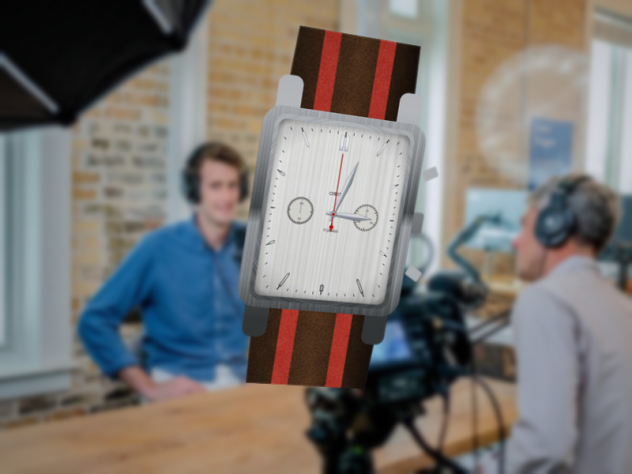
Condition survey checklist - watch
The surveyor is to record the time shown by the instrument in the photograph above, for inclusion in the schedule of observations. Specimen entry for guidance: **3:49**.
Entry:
**3:03**
